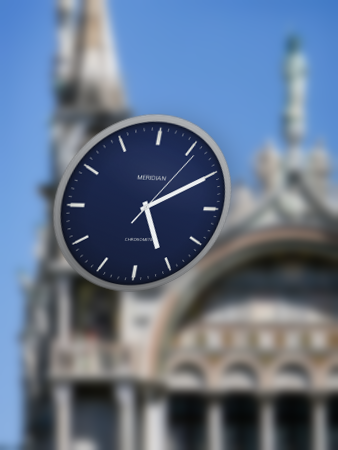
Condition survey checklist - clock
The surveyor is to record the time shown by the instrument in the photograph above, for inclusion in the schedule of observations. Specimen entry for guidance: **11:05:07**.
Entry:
**5:10:06**
